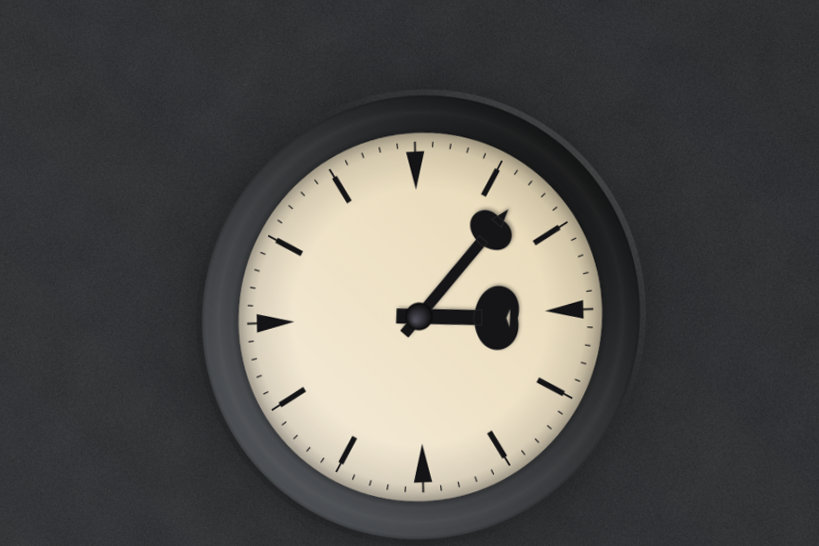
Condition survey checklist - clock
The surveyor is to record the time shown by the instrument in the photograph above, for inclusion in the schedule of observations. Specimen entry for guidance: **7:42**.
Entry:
**3:07**
